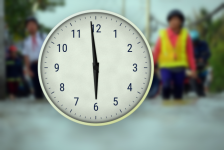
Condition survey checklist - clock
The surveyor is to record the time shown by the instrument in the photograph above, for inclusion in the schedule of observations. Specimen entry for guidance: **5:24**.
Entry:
**5:59**
